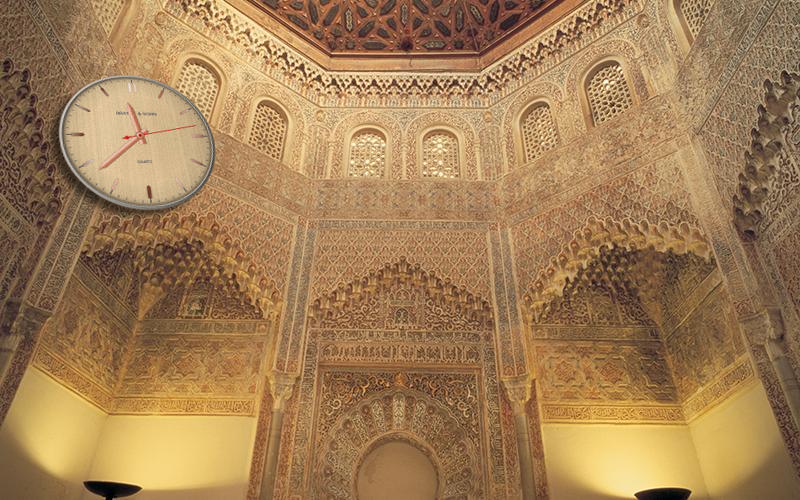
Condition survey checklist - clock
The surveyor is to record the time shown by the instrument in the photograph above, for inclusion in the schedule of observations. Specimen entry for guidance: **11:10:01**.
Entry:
**11:38:13**
